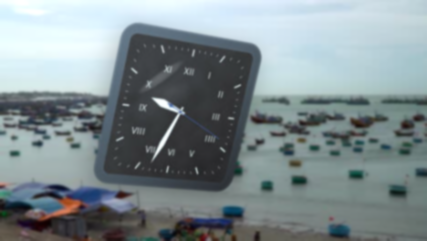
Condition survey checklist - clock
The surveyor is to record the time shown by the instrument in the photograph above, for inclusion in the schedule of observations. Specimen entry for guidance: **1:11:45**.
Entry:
**9:33:19**
